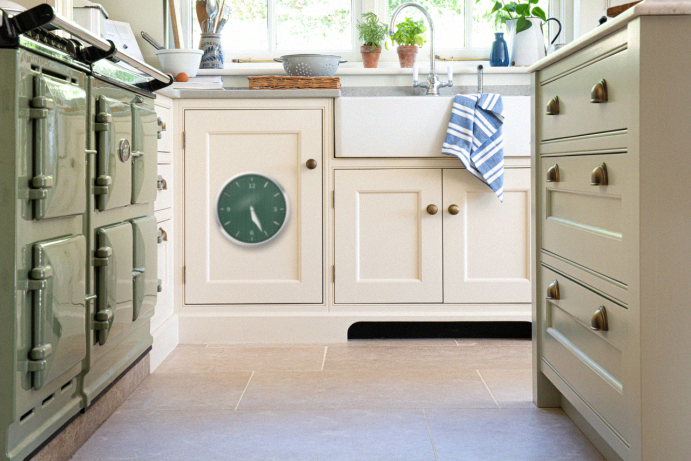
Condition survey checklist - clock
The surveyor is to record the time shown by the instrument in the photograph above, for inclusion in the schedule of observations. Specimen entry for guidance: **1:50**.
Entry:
**5:26**
